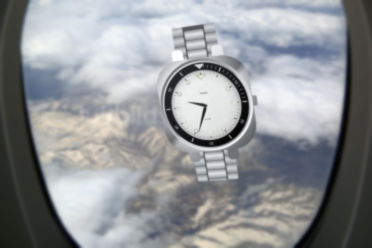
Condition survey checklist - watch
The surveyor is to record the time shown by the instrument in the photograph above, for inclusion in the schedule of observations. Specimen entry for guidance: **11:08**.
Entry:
**9:34**
